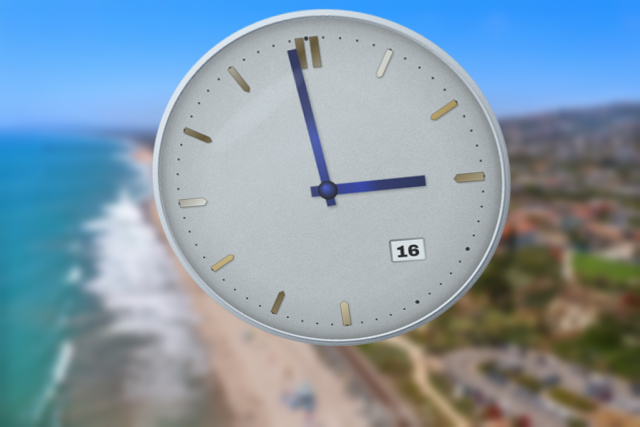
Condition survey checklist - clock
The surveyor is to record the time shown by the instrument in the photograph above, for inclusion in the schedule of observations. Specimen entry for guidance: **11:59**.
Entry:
**2:59**
